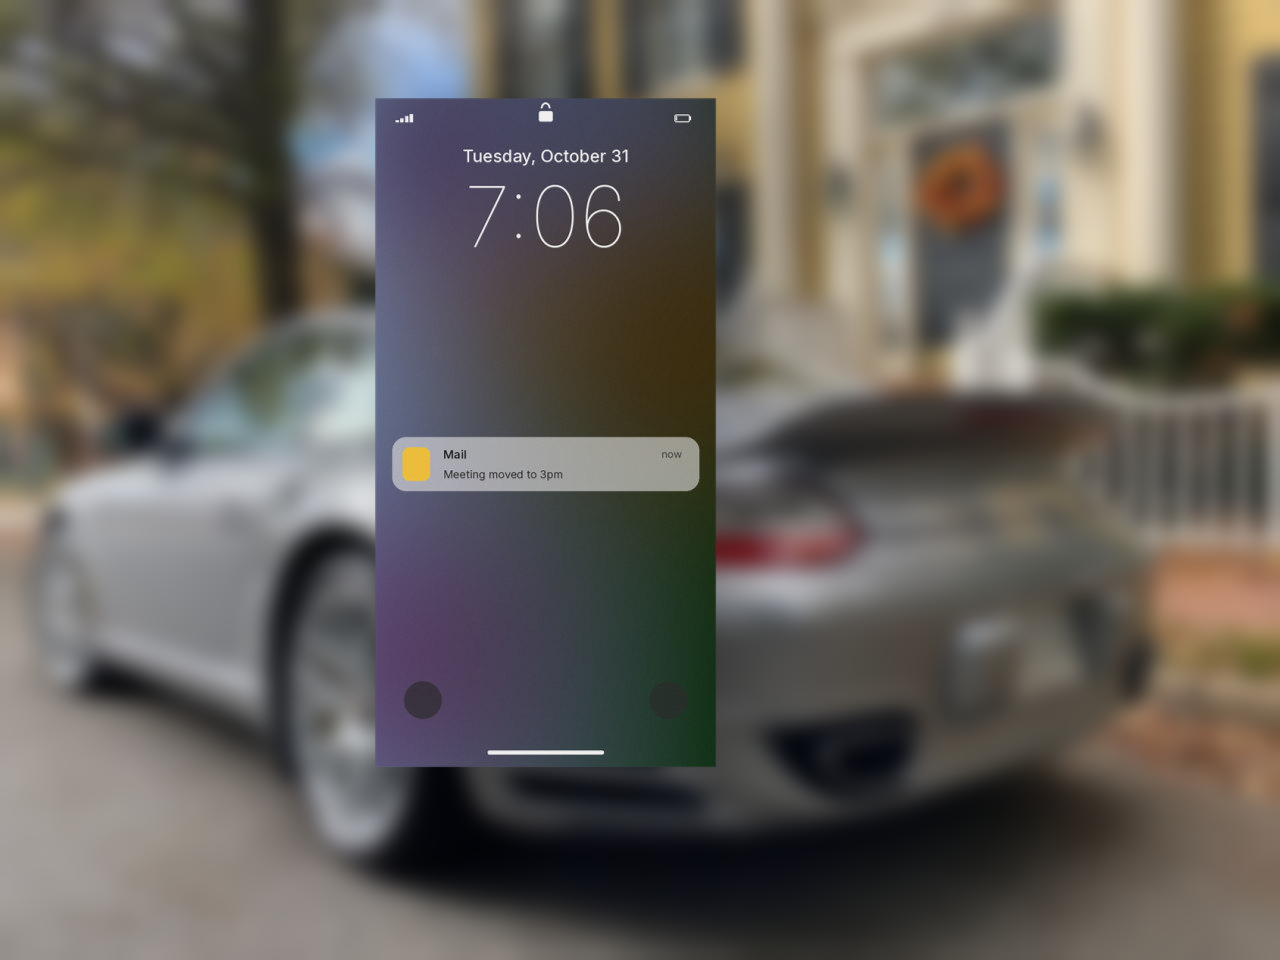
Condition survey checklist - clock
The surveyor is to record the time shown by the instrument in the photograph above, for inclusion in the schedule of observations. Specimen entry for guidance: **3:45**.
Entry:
**7:06**
